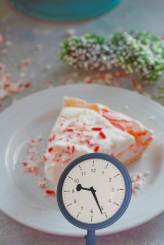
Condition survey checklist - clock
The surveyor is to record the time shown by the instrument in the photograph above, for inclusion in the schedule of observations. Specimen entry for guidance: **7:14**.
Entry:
**9:26**
